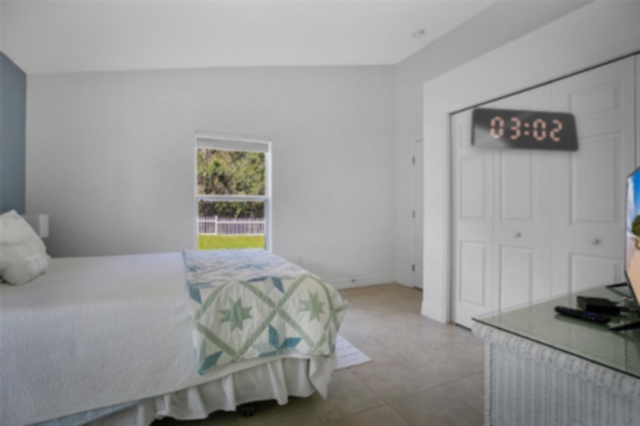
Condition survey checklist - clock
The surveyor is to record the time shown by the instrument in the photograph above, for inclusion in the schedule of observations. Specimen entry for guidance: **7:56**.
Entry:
**3:02**
